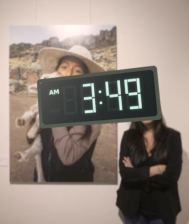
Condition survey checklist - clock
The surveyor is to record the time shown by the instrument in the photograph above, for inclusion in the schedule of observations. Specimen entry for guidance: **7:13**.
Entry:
**3:49**
